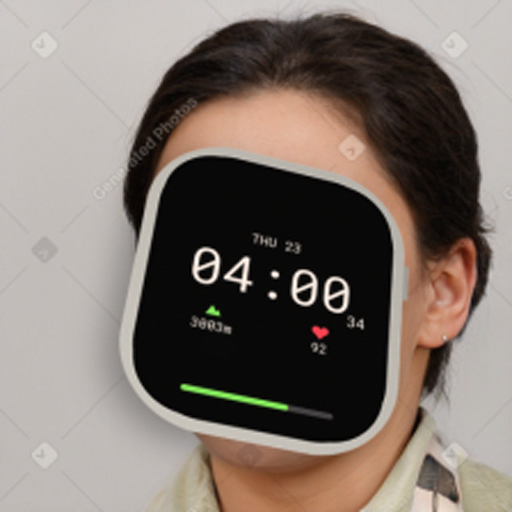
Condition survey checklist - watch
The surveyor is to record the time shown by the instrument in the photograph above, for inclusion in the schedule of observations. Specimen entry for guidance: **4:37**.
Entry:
**4:00**
